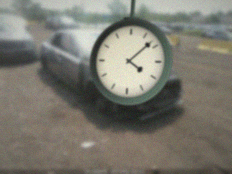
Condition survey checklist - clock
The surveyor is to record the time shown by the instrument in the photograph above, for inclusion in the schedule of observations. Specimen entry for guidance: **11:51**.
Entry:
**4:08**
